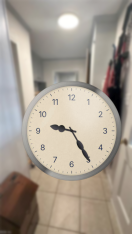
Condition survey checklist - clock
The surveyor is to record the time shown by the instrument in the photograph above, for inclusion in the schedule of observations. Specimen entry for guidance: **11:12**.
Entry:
**9:25**
